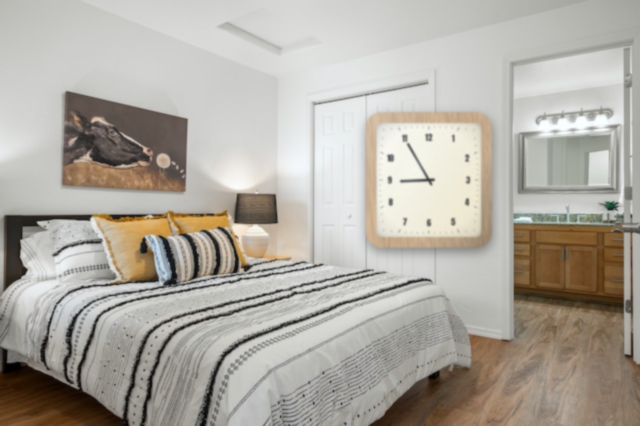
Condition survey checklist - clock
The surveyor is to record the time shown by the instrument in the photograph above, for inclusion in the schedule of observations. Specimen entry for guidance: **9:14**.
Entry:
**8:55**
